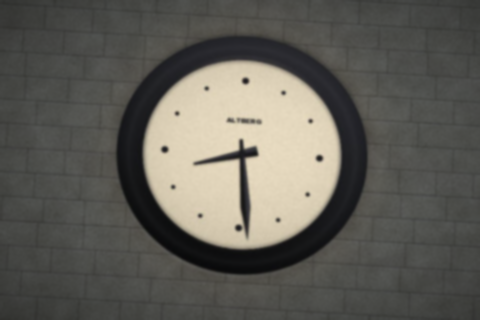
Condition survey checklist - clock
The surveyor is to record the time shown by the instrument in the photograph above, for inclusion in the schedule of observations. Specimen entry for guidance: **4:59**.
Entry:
**8:29**
